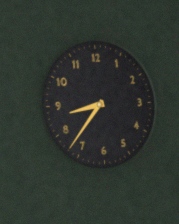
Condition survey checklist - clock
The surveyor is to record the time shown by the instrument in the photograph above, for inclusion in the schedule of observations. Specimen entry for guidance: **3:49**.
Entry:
**8:37**
